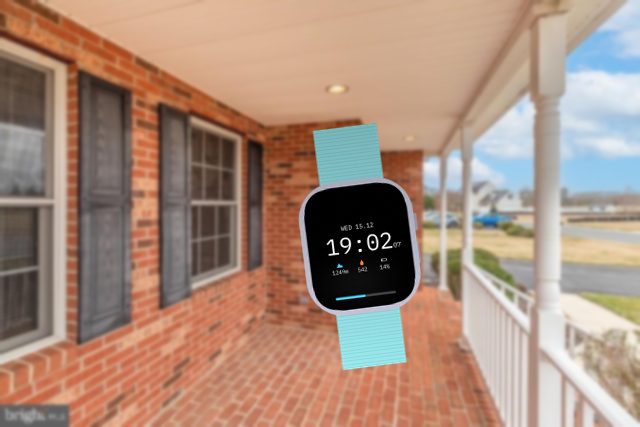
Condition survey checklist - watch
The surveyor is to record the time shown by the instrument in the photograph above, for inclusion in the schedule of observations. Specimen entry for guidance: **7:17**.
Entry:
**19:02**
